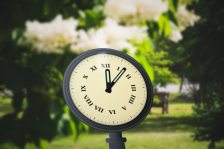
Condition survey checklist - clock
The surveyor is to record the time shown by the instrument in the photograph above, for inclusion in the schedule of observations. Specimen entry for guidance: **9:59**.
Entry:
**12:07**
